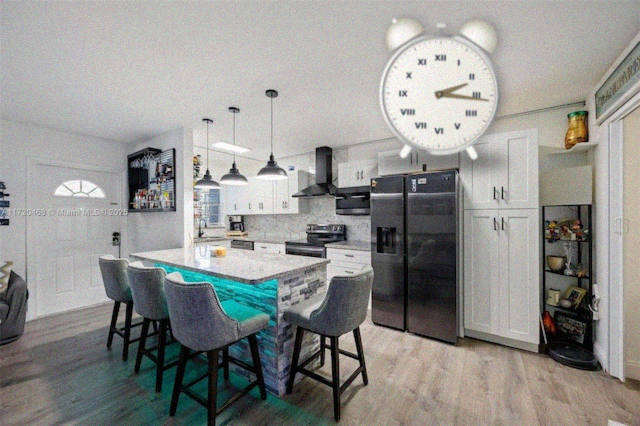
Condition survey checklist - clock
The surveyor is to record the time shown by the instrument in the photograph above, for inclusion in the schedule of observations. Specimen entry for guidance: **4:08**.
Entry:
**2:16**
